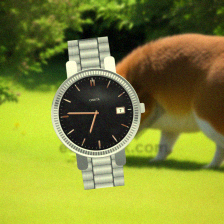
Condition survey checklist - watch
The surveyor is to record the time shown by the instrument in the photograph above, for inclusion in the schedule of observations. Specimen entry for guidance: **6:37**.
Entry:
**6:46**
